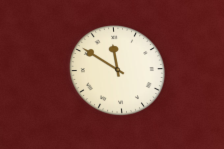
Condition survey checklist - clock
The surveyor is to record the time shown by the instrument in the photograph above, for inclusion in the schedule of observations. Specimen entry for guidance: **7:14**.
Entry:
**11:51**
